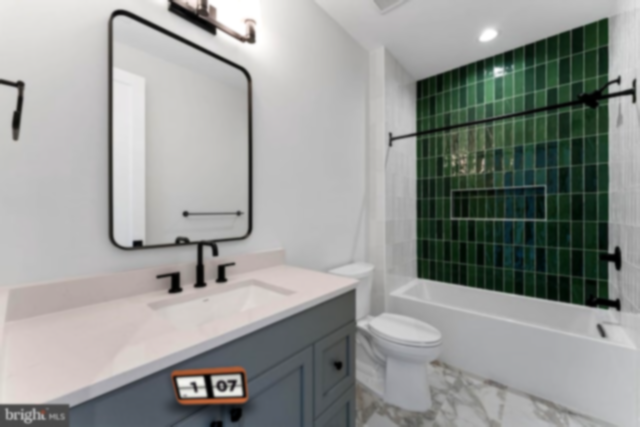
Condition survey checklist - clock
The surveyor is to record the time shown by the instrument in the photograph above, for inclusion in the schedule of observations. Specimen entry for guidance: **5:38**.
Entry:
**1:07**
